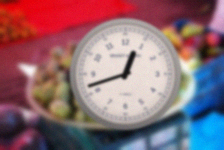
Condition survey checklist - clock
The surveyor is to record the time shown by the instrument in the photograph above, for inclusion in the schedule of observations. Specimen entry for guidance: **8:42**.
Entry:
**12:42**
